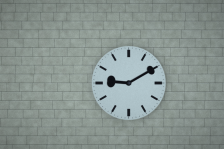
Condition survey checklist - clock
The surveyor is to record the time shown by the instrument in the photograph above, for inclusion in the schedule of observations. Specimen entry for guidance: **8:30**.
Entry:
**9:10**
